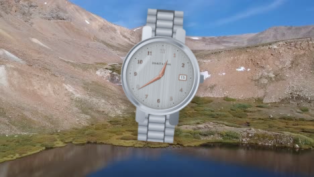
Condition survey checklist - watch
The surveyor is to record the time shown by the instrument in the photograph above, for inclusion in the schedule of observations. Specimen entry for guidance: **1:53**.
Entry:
**12:39**
